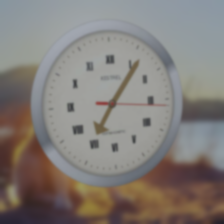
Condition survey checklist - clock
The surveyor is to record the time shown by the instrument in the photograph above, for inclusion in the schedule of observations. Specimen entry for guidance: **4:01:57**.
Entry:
**7:06:16**
